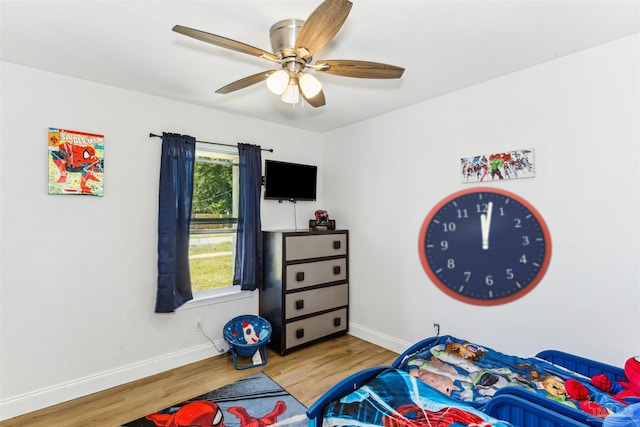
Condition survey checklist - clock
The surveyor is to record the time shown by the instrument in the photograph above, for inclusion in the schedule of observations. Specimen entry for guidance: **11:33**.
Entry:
**12:02**
